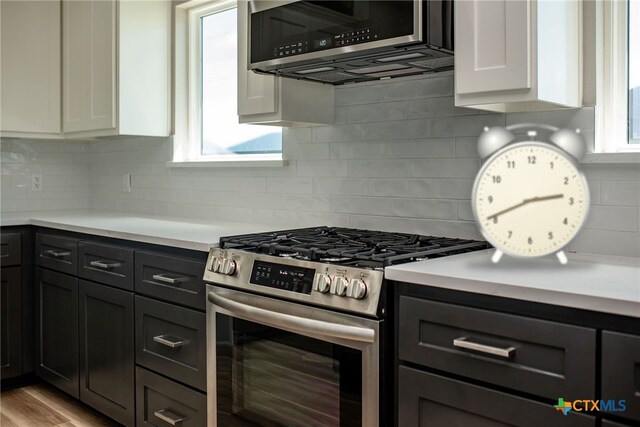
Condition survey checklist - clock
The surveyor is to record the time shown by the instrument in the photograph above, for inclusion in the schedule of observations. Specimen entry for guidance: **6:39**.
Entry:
**2:41**
